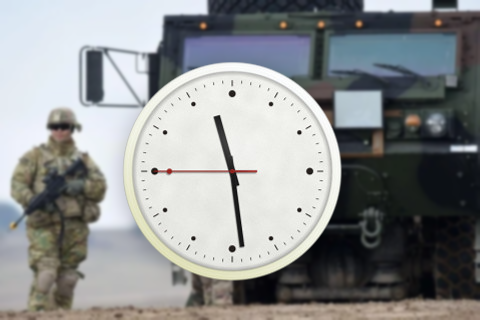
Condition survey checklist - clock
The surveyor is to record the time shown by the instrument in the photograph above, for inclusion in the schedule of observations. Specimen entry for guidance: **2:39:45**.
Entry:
**11:28:45**
